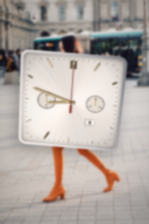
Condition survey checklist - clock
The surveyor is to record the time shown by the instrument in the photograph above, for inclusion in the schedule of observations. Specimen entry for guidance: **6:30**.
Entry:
**8:48**
